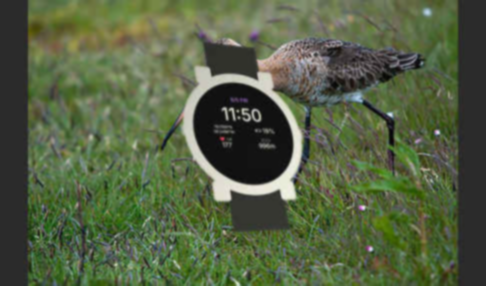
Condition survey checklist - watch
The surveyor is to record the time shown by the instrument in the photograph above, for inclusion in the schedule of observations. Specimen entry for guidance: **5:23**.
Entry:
**11:50**
